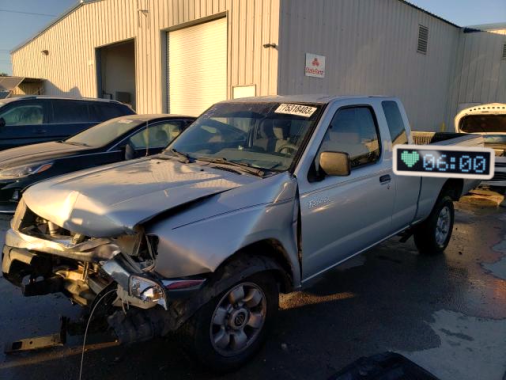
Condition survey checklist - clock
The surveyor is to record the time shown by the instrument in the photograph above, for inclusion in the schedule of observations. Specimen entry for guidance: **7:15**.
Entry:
**6:00**
